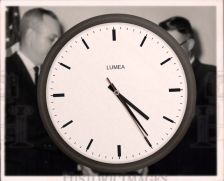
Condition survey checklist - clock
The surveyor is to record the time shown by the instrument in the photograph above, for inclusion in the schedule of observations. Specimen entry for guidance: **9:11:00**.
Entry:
**4:24:25**
